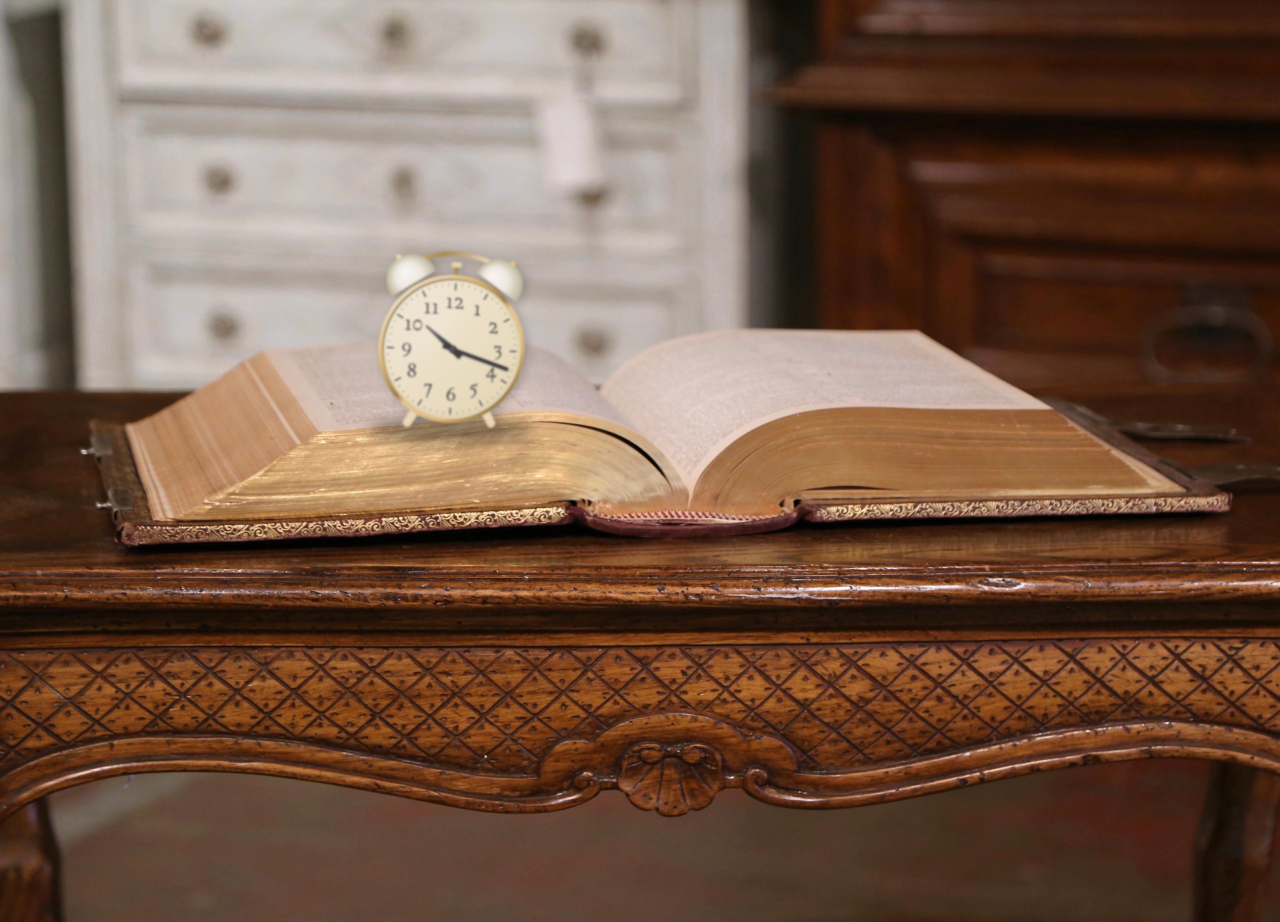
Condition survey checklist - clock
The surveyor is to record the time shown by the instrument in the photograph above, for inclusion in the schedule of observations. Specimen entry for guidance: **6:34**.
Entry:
**10:18**
